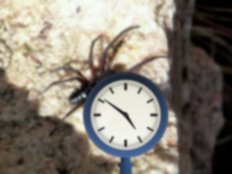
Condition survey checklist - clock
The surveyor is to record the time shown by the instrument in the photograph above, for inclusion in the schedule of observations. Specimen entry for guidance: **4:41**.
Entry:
**4:51**
